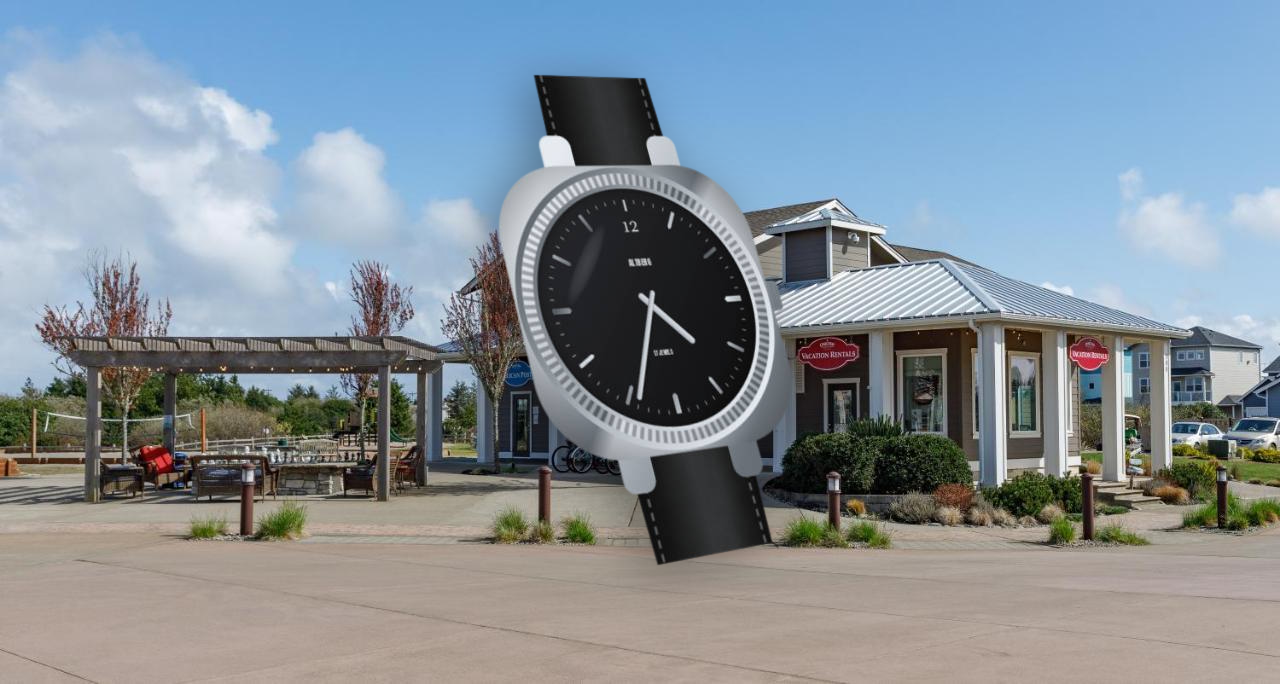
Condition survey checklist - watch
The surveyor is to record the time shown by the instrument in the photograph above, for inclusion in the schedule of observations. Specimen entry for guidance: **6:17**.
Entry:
**4:34**
